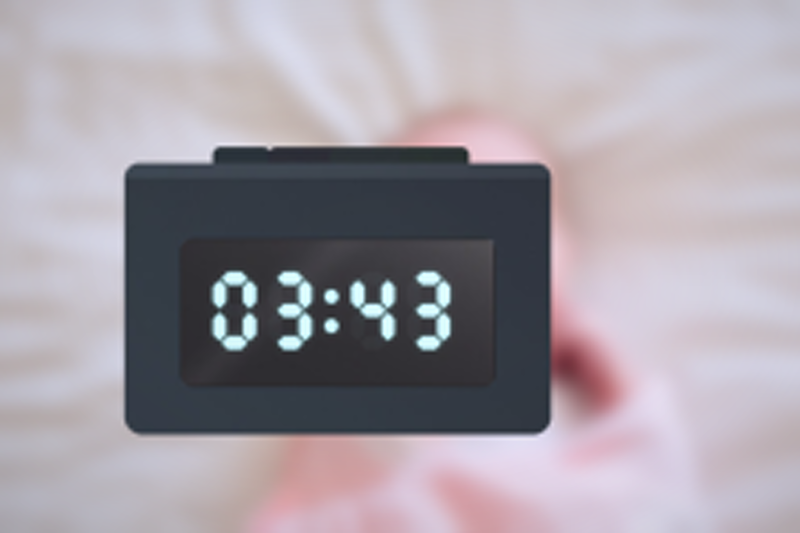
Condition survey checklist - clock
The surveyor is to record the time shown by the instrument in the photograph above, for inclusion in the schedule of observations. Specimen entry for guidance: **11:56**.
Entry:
**3:43**
